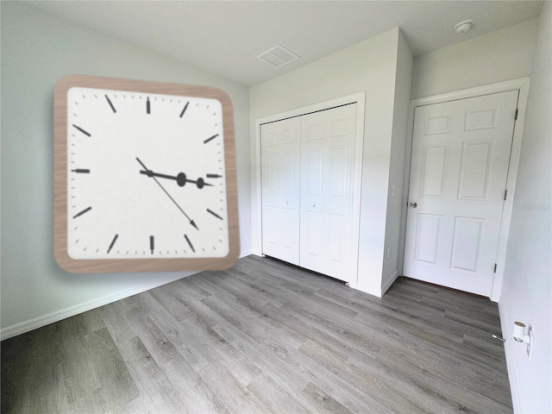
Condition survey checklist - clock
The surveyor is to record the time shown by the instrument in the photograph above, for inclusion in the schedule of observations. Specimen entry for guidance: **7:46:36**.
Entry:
**3:16:23**
